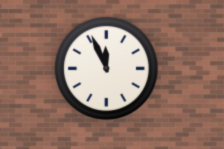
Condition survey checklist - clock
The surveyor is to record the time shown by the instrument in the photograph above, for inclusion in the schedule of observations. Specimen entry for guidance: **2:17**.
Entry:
**11:56**
